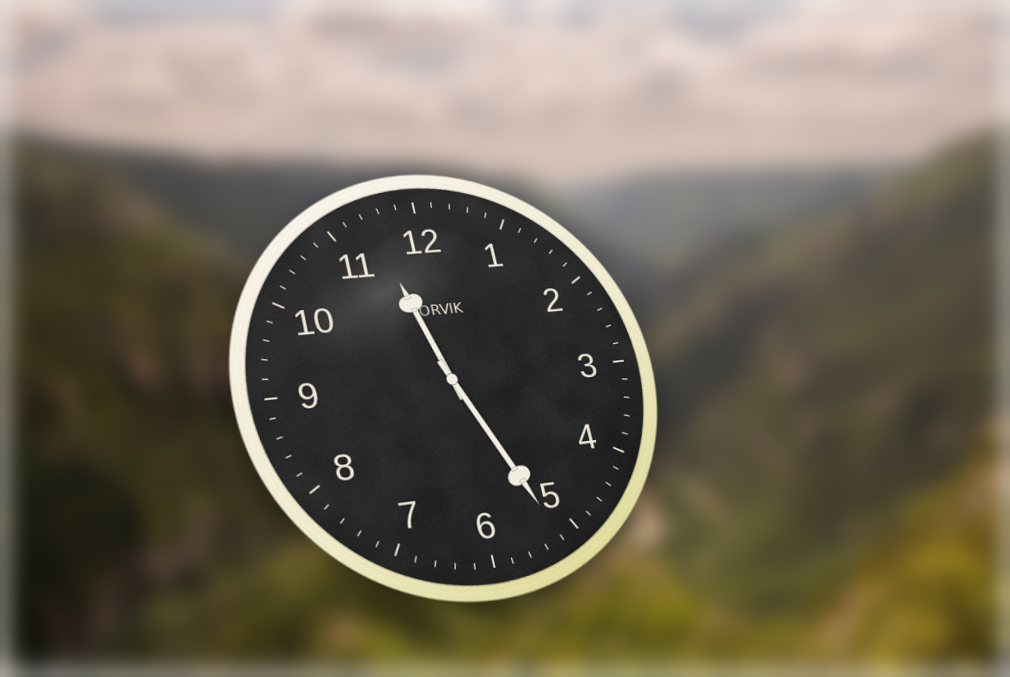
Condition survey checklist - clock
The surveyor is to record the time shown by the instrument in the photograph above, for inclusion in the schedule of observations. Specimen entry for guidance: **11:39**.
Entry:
**11:26**
